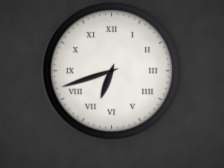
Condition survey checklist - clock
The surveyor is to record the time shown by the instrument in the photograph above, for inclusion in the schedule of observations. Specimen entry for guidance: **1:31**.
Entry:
**6:42**
